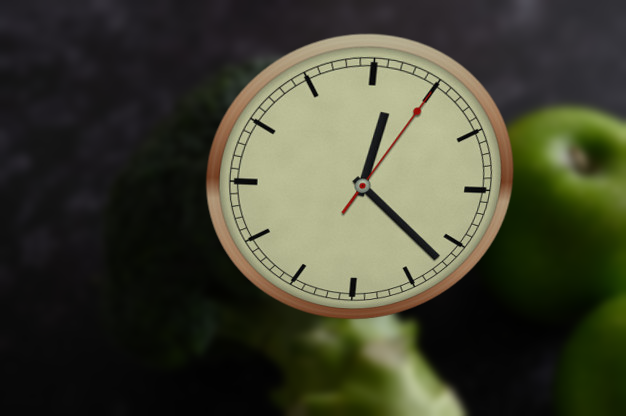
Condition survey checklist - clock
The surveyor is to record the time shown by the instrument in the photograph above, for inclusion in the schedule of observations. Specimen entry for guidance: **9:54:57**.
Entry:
**12:22:05**
